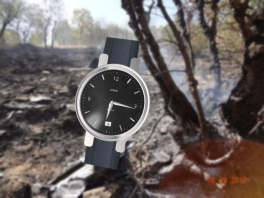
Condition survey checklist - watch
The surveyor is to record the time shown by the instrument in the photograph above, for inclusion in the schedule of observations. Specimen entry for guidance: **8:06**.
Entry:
**6:16**
